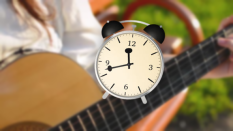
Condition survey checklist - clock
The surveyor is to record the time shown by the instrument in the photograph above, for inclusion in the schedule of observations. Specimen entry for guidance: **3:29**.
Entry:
**11:42**
